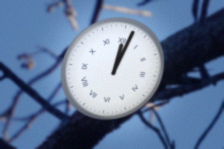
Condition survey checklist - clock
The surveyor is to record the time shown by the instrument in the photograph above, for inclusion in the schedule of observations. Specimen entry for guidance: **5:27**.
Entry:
**12:02**
